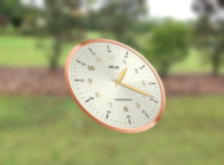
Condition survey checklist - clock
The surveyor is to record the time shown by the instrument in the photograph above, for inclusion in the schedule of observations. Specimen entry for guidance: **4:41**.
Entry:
**1:19**
